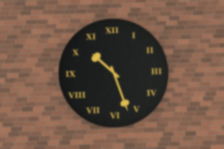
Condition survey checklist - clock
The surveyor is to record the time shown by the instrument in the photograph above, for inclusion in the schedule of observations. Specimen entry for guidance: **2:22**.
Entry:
**10:27**
